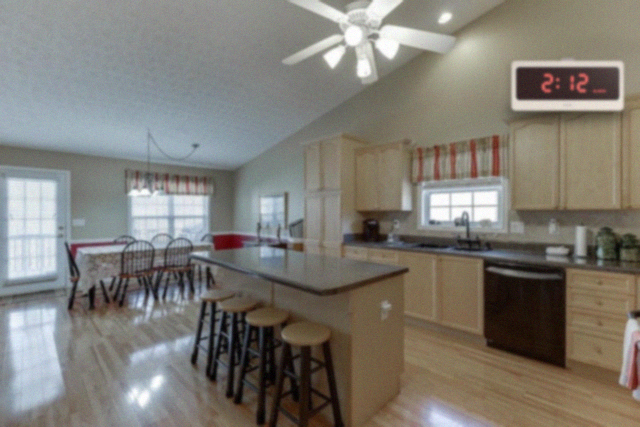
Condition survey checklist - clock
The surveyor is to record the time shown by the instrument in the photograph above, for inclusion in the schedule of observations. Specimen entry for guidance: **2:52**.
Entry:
**2:12**
